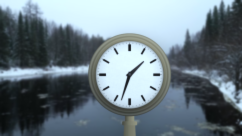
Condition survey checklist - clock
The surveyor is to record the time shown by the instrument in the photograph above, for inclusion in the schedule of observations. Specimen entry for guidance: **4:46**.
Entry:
**1:33**
